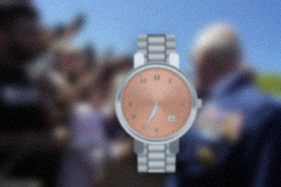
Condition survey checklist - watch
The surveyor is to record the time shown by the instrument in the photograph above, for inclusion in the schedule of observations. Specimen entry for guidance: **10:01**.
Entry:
**6:34**
